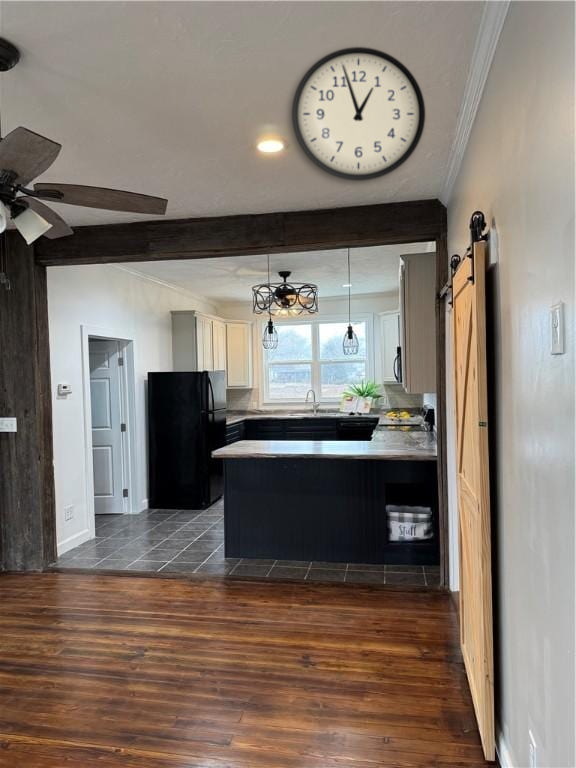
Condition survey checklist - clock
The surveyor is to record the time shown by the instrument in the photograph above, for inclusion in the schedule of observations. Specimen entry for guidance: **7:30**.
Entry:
**12:57**
